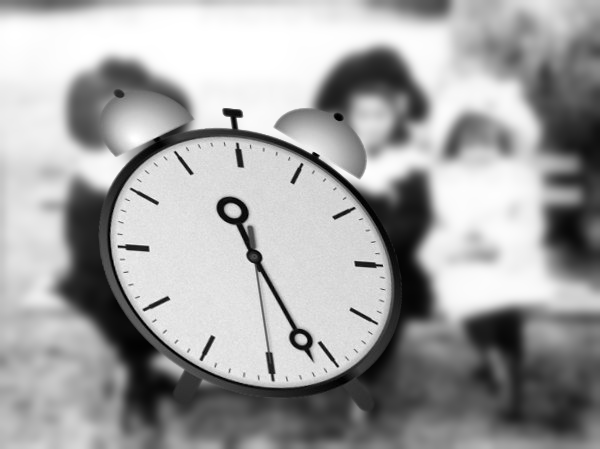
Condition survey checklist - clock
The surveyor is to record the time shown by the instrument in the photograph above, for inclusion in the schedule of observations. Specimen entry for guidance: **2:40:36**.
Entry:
**11:26:30**
